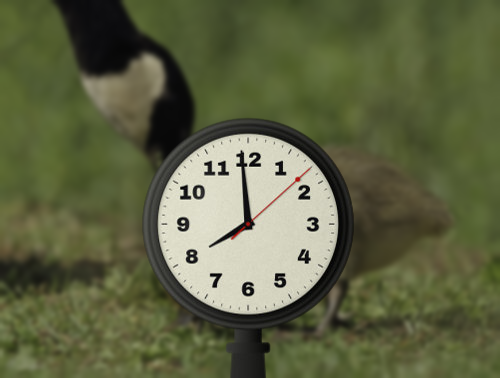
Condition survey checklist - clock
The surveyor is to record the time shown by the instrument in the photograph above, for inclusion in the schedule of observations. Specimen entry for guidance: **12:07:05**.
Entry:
**7:59:08**
